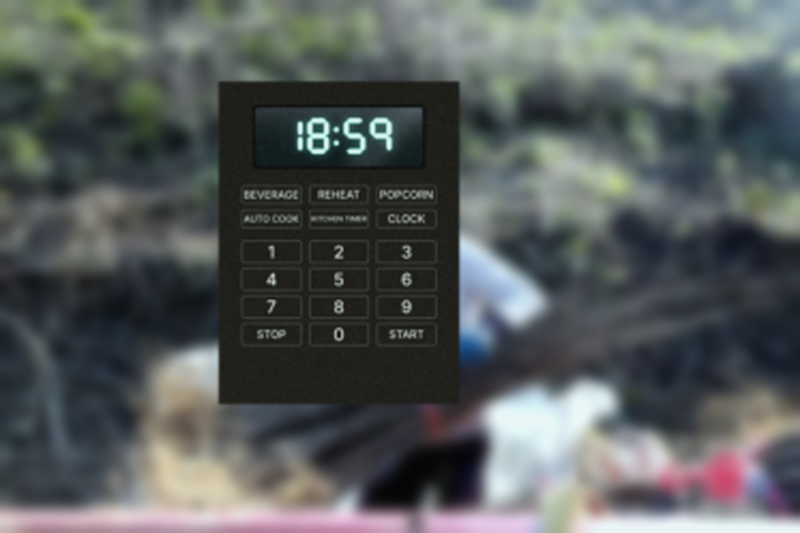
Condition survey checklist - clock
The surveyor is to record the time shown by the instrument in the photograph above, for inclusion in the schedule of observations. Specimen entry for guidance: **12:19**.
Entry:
**18:59**
